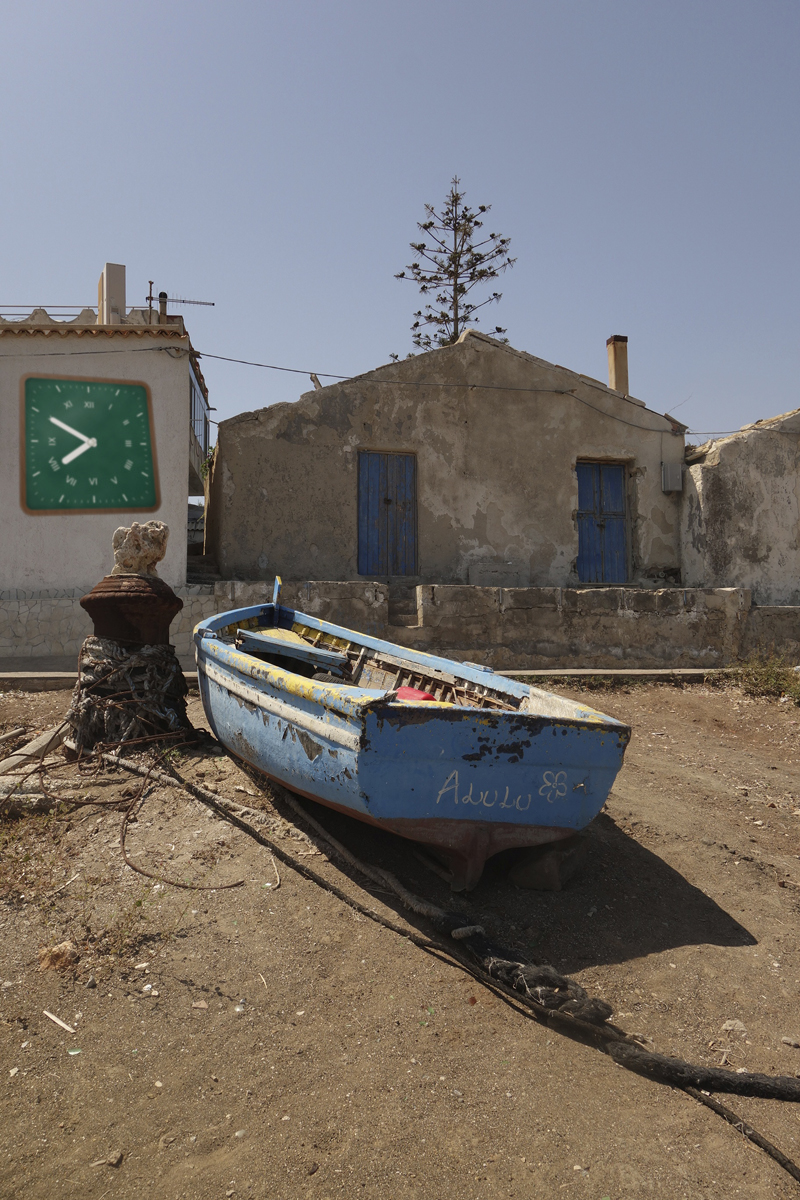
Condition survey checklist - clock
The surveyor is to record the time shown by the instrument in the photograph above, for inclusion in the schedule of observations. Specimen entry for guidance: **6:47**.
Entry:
**7:50**
